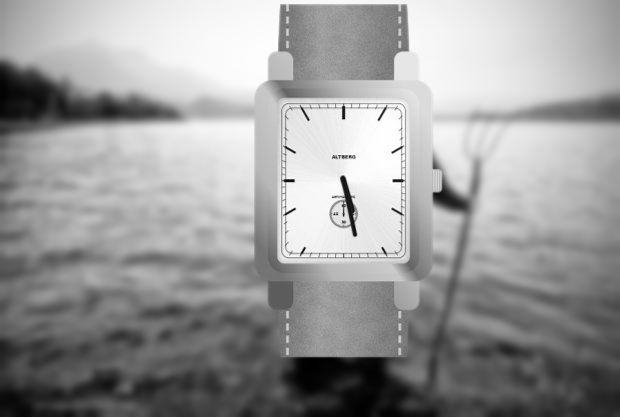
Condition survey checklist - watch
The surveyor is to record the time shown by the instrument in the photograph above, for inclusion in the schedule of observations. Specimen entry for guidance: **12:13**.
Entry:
**5:28**
